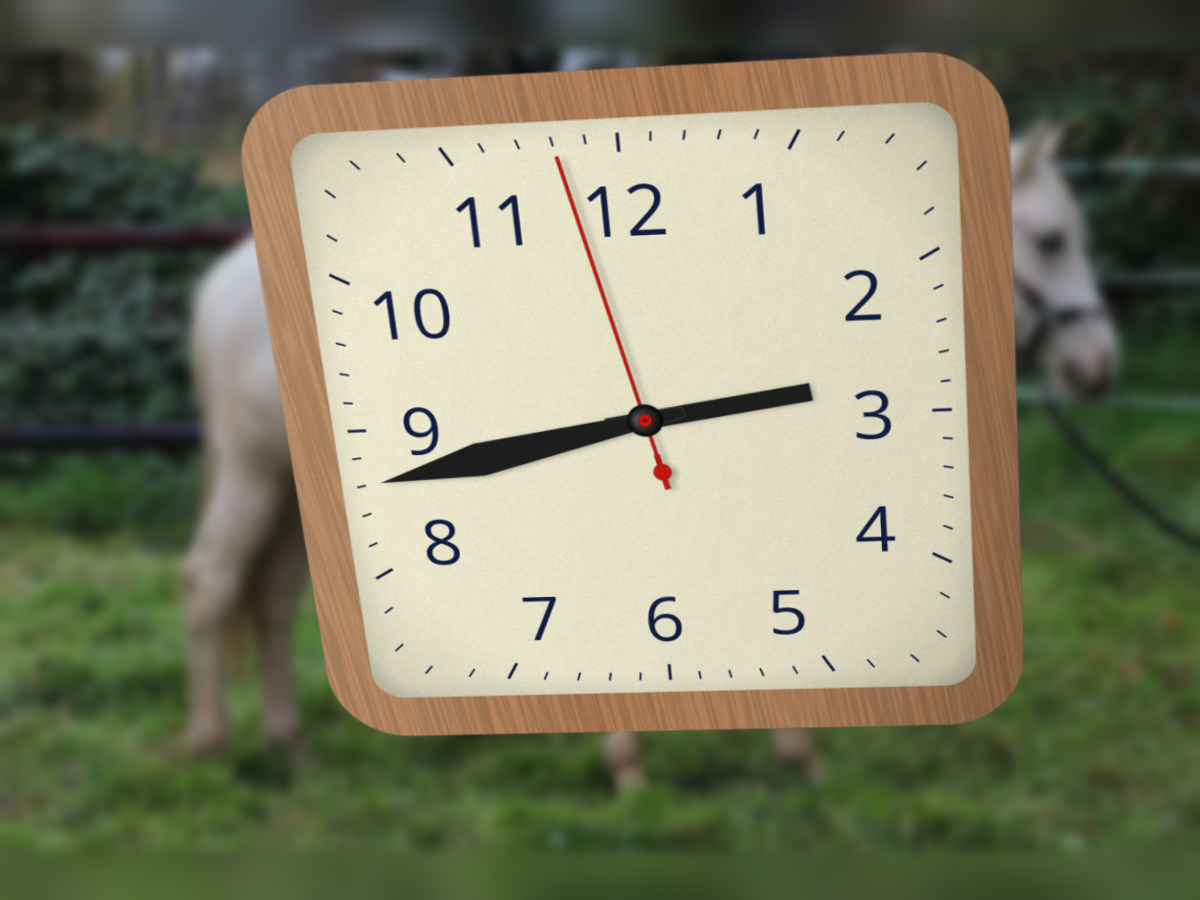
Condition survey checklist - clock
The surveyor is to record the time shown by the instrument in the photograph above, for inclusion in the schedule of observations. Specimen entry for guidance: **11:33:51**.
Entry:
**2:42:58**
